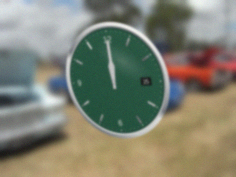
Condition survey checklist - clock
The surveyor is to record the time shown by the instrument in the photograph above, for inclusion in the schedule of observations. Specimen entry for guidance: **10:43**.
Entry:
**12:00**
